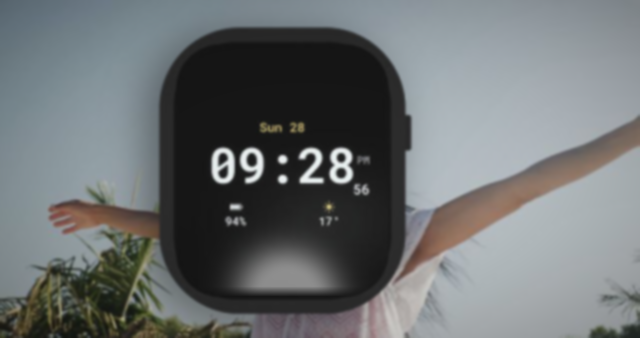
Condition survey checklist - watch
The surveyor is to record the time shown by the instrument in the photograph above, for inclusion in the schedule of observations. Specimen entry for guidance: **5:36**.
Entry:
**9:28**
